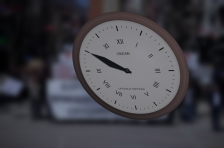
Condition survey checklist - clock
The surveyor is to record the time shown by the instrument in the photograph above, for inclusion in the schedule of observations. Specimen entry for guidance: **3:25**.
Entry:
**9:50**
